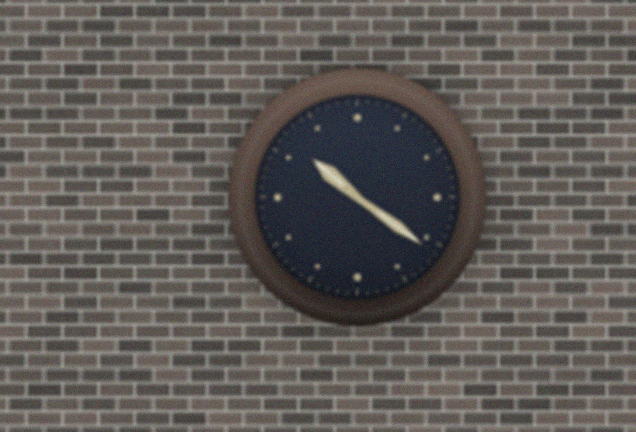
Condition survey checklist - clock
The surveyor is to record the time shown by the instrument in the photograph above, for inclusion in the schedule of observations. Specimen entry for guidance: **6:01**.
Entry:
**10:21**
